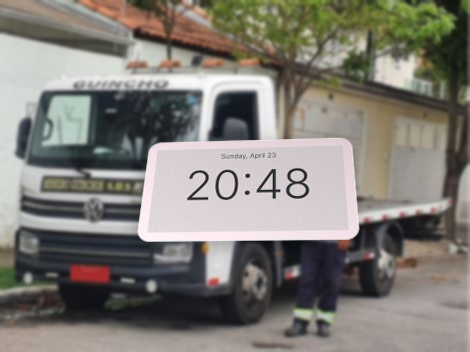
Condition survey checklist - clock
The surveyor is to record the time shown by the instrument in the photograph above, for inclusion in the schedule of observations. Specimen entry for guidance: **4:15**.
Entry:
**20:48**
